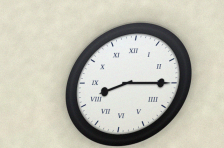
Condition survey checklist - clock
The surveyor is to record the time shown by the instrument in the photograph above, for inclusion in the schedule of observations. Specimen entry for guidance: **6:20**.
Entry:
**8:15**
